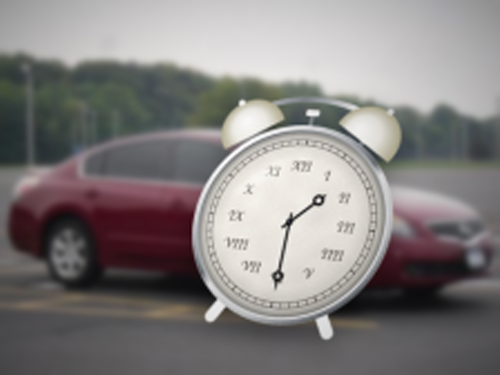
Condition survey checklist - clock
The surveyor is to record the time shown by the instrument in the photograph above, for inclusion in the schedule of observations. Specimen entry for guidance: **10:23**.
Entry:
**1:30**
